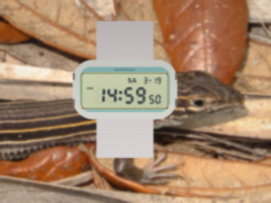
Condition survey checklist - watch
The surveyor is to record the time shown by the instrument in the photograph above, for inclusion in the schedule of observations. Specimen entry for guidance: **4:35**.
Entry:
**14:59**
